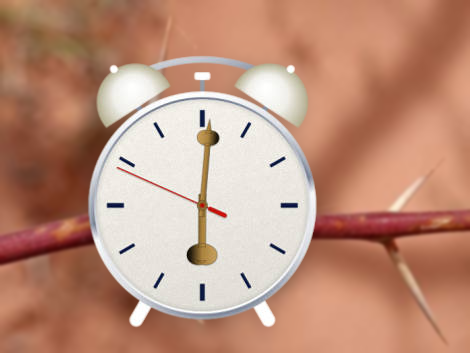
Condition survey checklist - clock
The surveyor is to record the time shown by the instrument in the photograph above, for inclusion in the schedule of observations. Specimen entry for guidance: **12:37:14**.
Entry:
**6:00:49**
